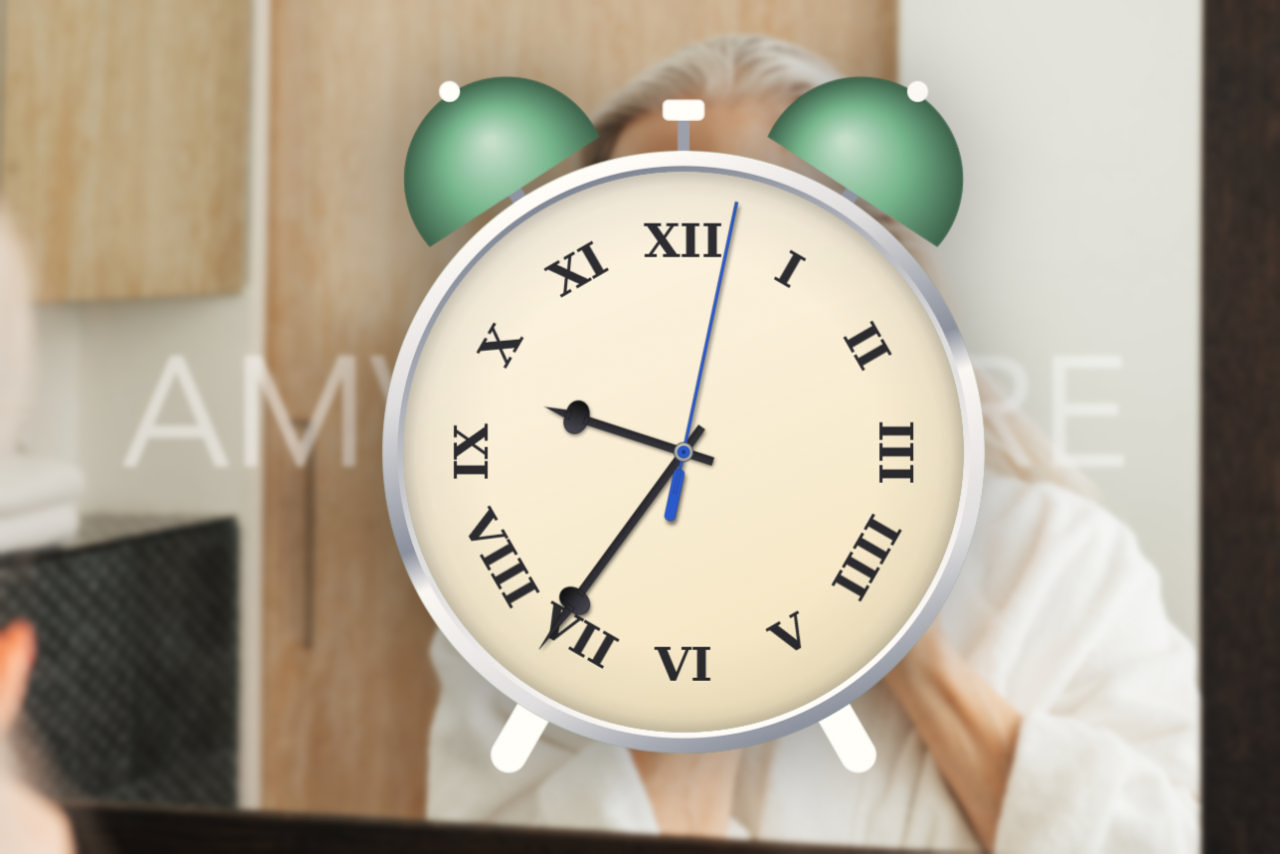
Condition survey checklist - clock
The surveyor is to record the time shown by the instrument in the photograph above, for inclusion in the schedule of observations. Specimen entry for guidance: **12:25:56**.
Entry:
**9:36:02**
